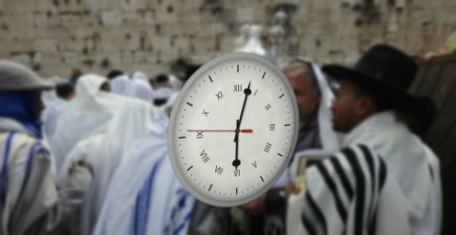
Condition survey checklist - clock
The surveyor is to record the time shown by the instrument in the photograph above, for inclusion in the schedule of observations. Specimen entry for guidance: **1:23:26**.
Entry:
**6:02:46**
